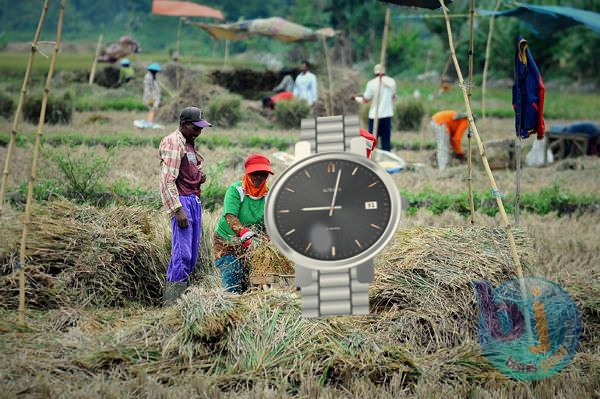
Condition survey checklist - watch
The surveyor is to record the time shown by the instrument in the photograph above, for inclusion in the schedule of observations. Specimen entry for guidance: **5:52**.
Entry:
**9:02**
